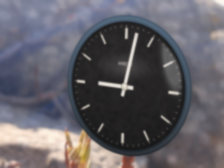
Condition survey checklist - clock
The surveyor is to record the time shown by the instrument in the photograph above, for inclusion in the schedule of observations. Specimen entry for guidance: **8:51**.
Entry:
**9:02**
